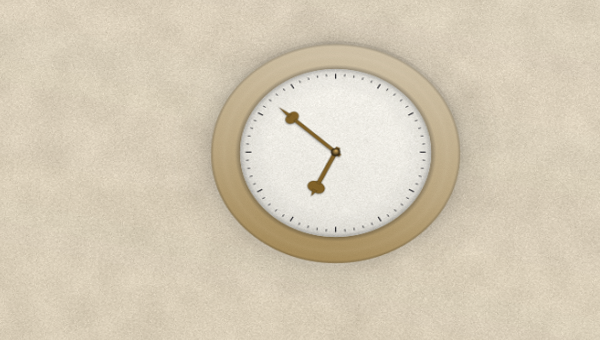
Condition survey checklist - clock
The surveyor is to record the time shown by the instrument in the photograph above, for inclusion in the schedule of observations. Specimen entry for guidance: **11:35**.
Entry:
**6:52**
